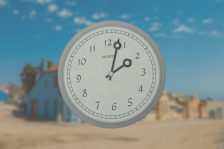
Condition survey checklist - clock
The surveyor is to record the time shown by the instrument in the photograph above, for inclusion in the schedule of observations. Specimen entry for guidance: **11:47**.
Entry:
**2:03**
